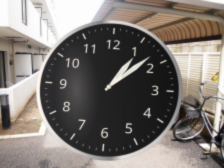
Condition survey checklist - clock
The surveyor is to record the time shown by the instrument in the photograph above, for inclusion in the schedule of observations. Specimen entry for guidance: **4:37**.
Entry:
**1:08**
